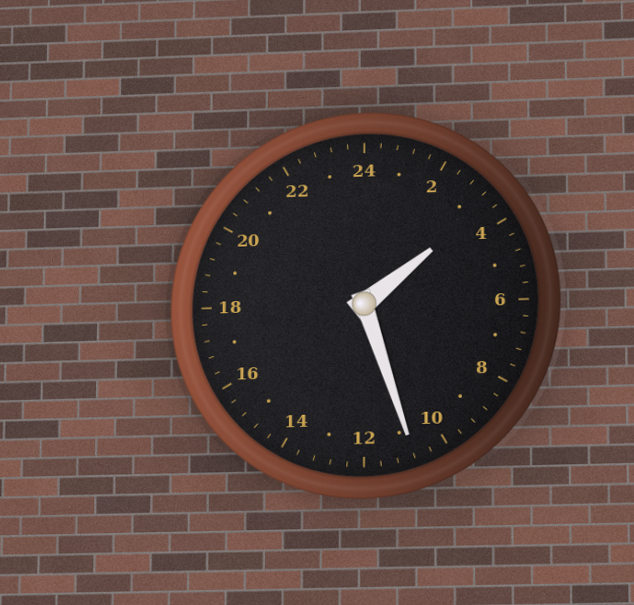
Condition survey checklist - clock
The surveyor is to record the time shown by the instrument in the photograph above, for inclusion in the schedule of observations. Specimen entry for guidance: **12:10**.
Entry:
**3:27**
